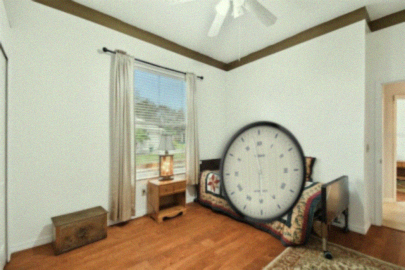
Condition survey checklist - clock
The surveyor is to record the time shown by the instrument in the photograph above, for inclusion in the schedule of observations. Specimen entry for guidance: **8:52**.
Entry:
**5:58**
